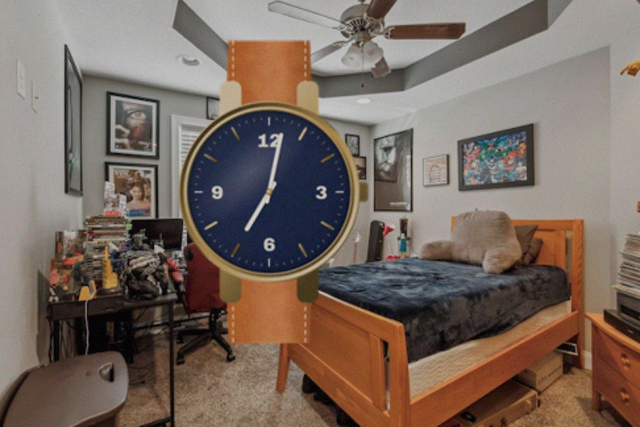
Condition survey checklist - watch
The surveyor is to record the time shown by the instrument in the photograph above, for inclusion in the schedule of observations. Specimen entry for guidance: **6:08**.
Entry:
**7:02**
